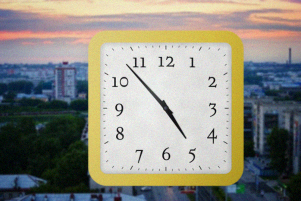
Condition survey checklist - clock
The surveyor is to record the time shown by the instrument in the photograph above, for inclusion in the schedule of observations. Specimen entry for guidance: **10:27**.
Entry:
**4:53**
